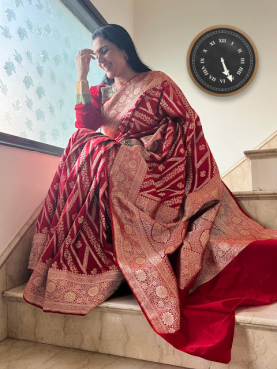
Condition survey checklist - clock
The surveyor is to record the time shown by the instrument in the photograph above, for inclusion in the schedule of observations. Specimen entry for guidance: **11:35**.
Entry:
**5:26**
